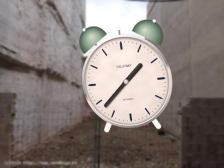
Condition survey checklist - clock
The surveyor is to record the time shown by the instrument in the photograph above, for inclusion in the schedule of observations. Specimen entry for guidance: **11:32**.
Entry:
**1:38**
